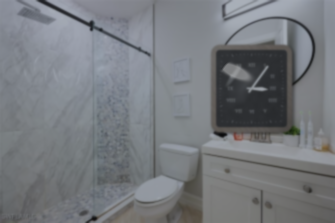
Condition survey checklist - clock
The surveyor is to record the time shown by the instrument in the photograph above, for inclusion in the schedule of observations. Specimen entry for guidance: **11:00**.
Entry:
**3:06**
